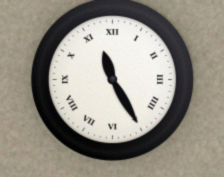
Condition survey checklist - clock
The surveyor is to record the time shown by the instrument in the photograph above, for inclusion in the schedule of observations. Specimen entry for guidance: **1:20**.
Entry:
**11:25**
